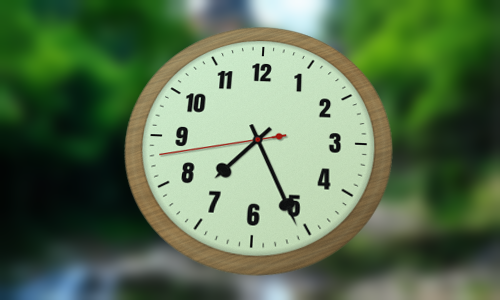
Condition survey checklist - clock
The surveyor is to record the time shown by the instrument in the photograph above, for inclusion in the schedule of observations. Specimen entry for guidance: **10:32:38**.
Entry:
**7:25:43**
